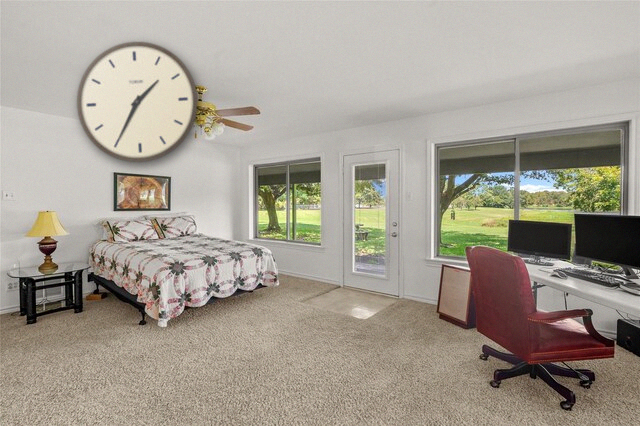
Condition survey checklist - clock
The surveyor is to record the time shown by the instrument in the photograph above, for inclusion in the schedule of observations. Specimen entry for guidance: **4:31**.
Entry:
**1:35**
